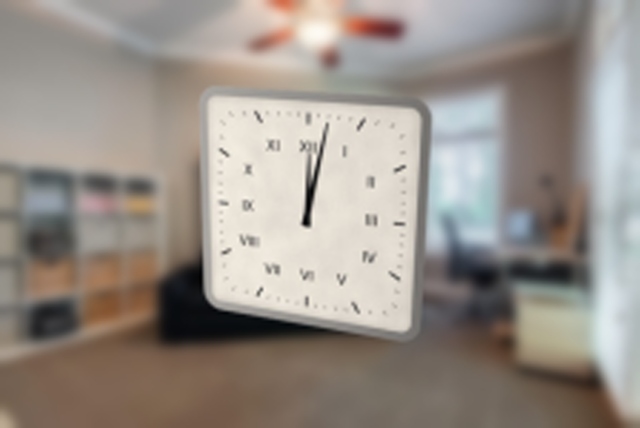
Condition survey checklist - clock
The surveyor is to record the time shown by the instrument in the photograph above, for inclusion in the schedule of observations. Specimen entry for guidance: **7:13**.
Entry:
**12:02**
